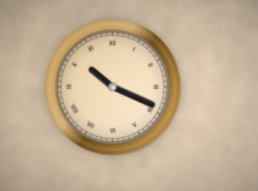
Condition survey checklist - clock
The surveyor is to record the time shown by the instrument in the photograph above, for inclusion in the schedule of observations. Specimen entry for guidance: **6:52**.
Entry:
**10:19**
